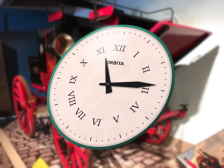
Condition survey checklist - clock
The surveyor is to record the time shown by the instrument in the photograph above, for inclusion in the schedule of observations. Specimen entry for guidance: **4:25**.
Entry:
**11:14**
